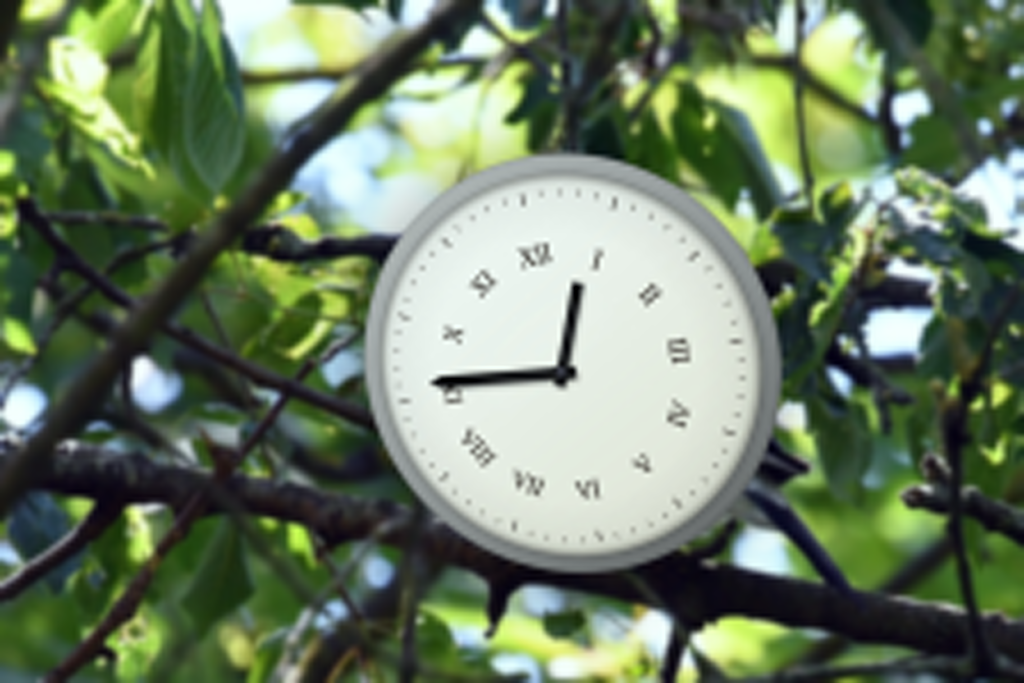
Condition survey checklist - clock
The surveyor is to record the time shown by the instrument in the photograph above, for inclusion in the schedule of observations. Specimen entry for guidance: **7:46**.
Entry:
**12:46**
